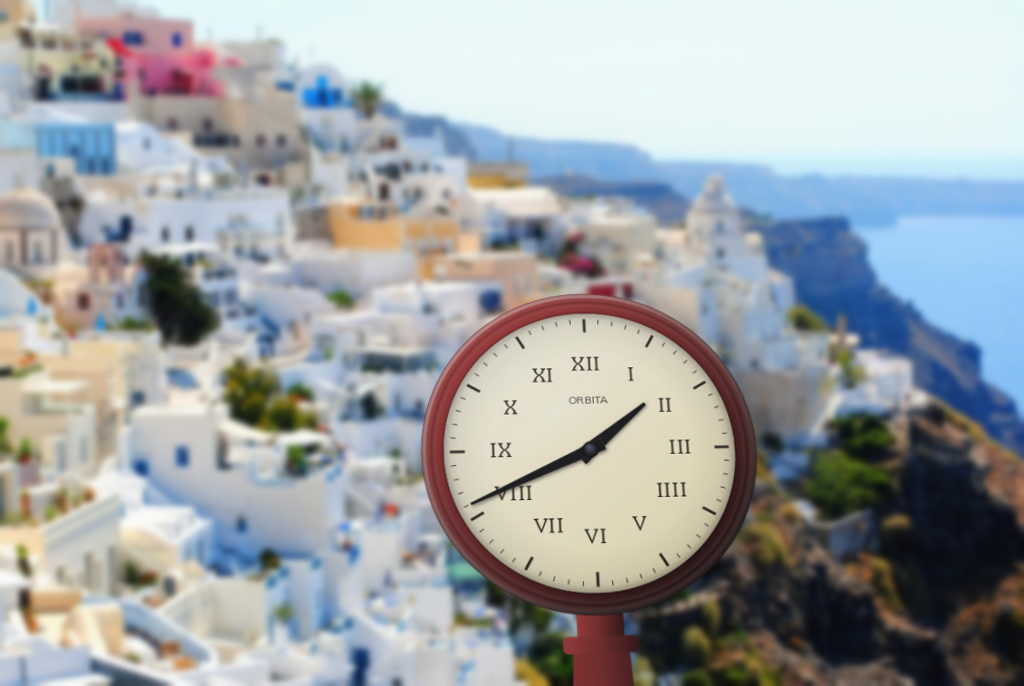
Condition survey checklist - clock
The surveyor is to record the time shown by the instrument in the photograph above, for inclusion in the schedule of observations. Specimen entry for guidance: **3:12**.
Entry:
**1:41**
